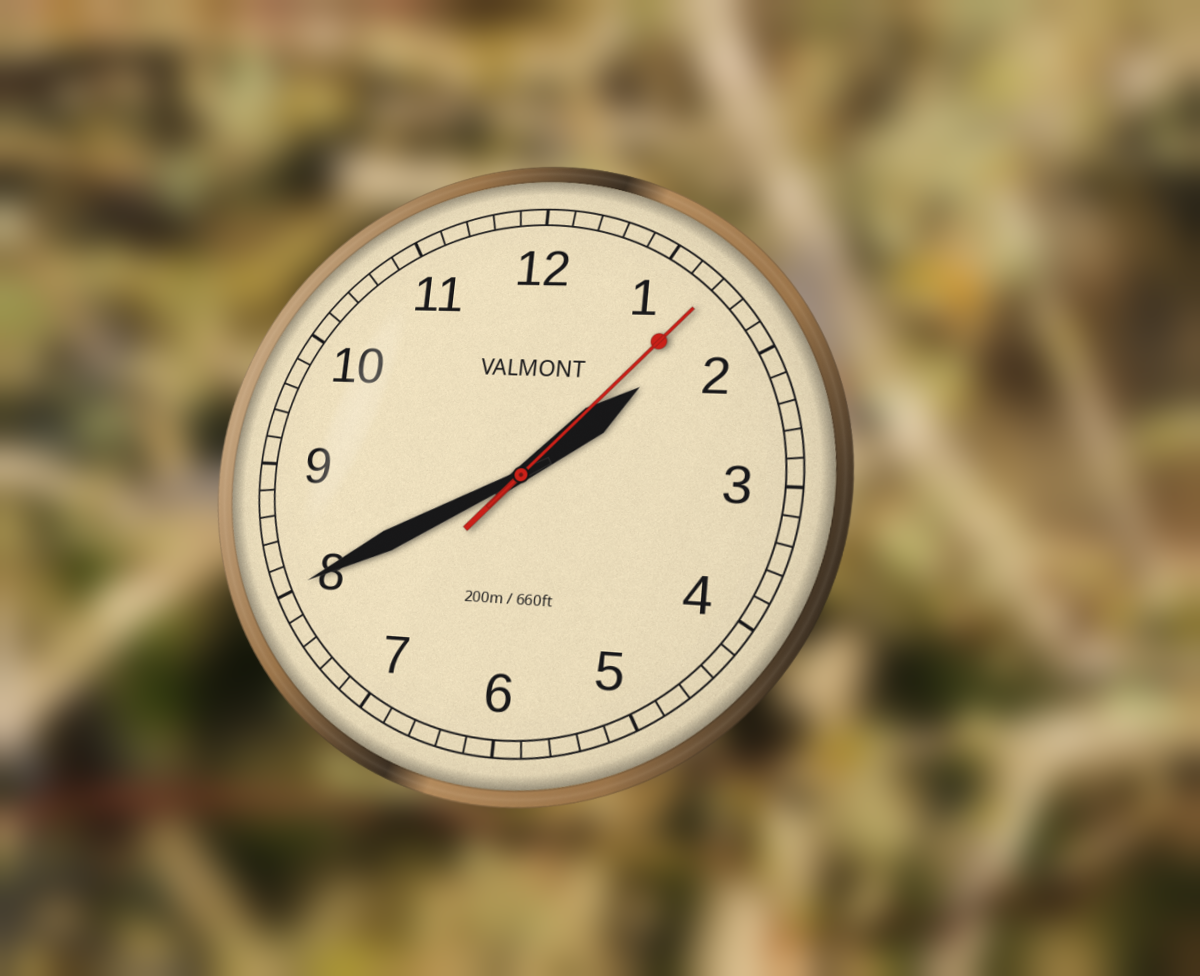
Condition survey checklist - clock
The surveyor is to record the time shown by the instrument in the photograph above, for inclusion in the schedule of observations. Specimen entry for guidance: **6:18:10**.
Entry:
**1:40:07**
